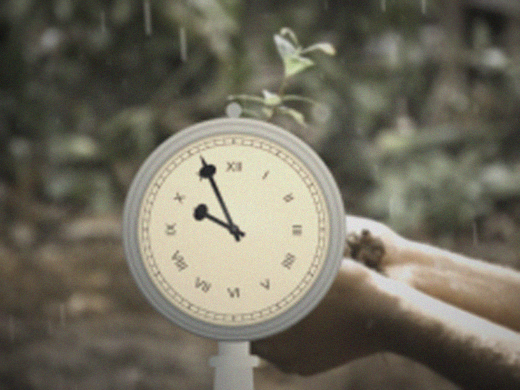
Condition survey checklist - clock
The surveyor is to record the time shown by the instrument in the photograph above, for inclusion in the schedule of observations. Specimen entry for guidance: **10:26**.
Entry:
**9:56**
